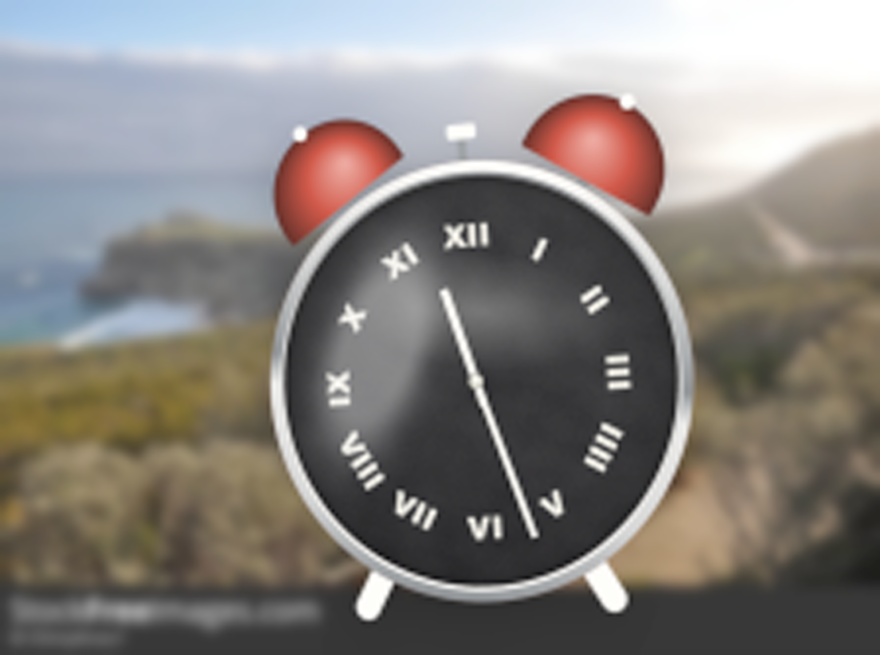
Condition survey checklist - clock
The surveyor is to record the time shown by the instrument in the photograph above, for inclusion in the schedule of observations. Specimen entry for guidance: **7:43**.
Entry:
**11:27**
